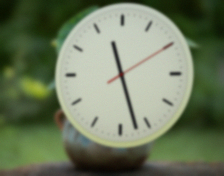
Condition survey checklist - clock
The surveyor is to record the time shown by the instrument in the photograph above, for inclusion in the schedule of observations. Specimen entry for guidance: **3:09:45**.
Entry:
**11:27:10**
